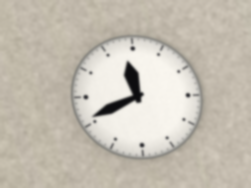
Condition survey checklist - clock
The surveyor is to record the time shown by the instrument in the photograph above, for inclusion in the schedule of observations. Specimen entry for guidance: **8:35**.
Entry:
**11:41**
